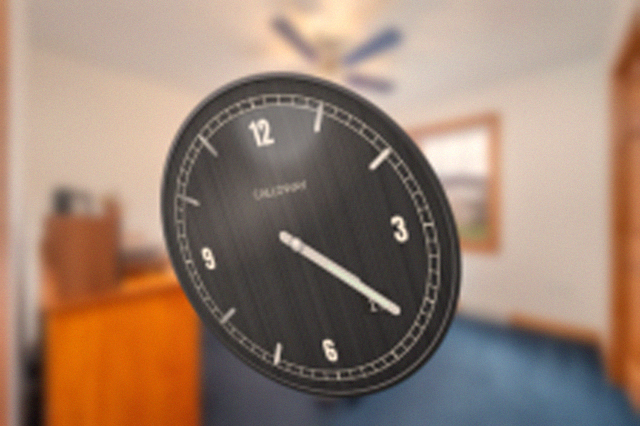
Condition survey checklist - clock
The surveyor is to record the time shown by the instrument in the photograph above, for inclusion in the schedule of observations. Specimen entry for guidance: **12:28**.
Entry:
**4:22**
